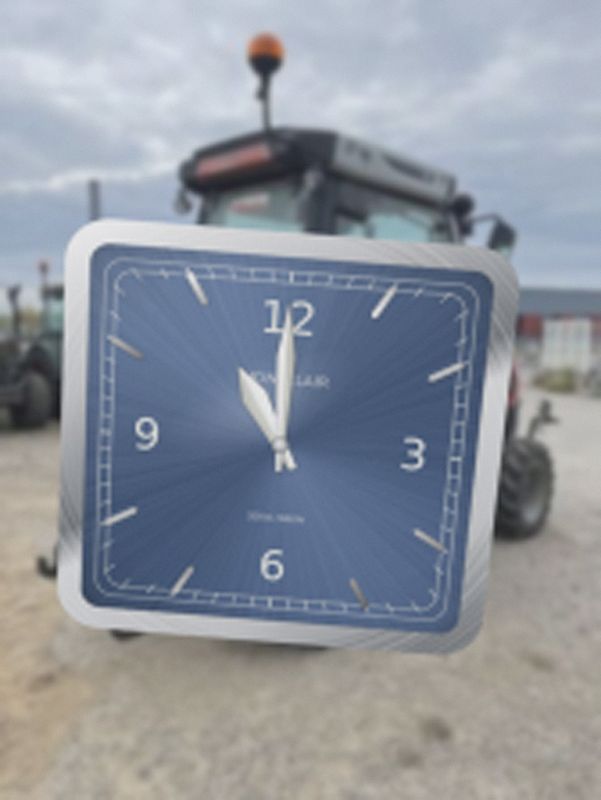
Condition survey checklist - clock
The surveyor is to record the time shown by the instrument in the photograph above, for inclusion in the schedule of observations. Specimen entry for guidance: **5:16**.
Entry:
**11:00**
